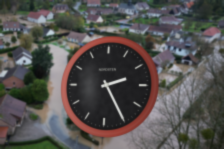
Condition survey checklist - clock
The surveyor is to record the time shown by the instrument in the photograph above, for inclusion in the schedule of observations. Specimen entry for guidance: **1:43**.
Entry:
**2:25**
